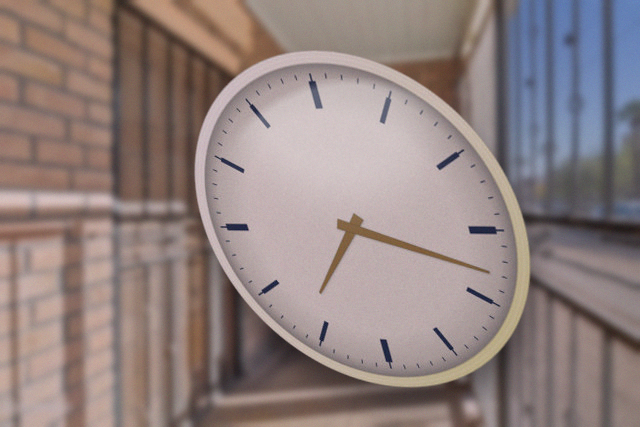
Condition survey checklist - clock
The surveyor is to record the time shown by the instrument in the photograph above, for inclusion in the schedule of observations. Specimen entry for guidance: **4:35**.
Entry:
**7:18**
